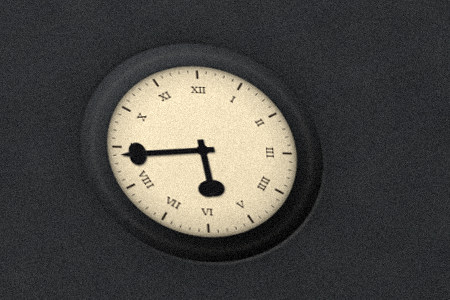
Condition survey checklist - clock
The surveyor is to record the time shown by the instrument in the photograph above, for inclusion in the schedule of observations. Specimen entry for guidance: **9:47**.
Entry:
**5:44**
